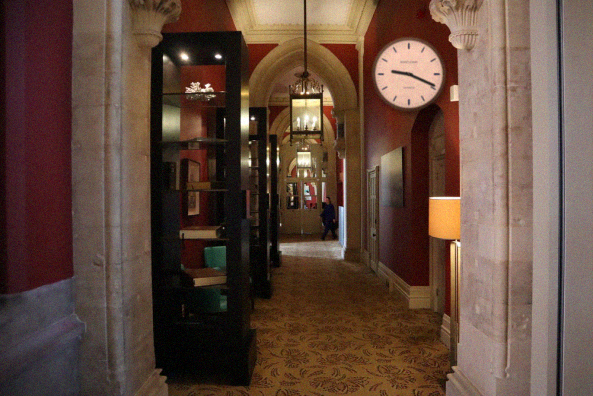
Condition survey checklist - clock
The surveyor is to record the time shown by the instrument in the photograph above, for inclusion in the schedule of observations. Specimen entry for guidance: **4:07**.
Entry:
**9:19**
